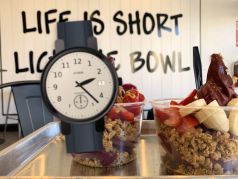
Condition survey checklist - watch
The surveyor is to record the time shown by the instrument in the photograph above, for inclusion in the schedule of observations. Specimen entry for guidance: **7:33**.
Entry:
**2:23**
